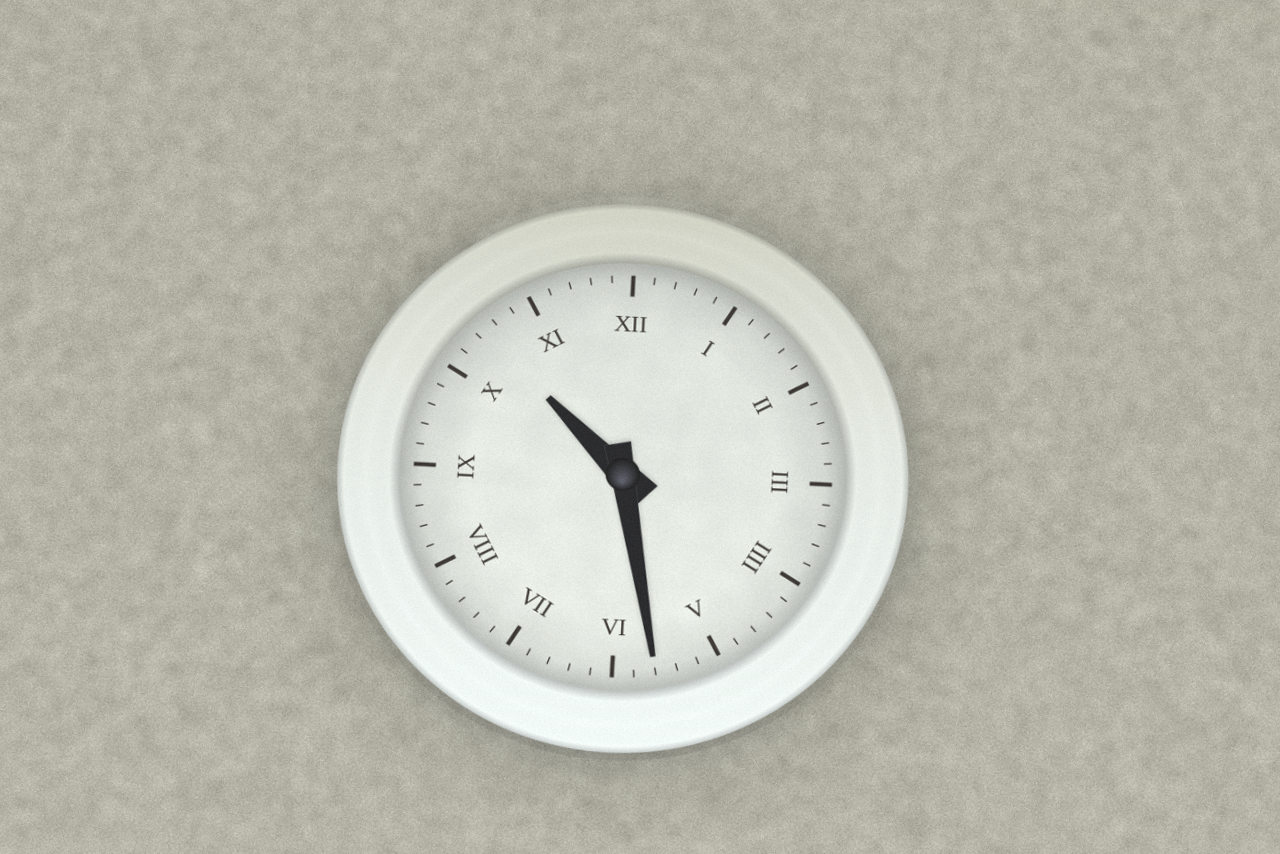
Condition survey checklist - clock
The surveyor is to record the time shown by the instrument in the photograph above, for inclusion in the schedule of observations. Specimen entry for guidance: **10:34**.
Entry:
**10:28**
